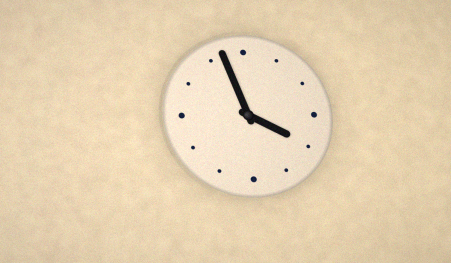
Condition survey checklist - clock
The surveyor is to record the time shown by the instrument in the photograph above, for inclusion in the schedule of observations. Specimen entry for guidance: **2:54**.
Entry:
**3:57**
